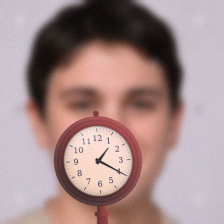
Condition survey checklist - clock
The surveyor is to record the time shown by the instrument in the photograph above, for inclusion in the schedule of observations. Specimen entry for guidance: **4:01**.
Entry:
**1:20**
